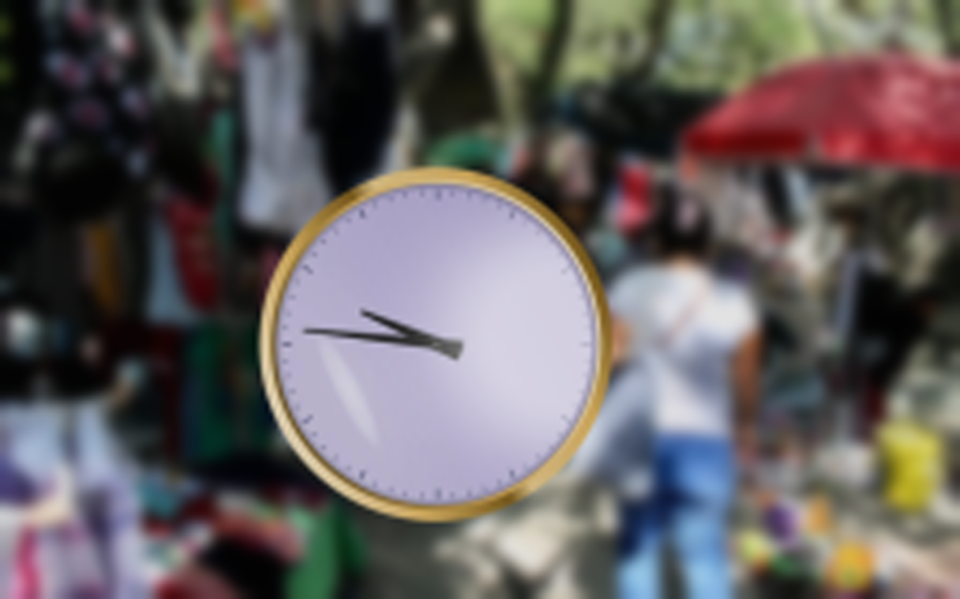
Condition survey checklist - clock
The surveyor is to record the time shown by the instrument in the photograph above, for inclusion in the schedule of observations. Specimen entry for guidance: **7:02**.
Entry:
**9:46**
